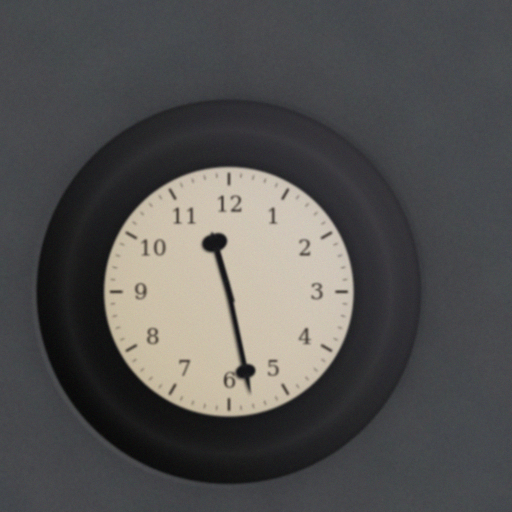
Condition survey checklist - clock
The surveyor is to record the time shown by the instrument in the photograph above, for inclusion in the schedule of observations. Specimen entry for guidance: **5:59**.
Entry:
**11:28**
